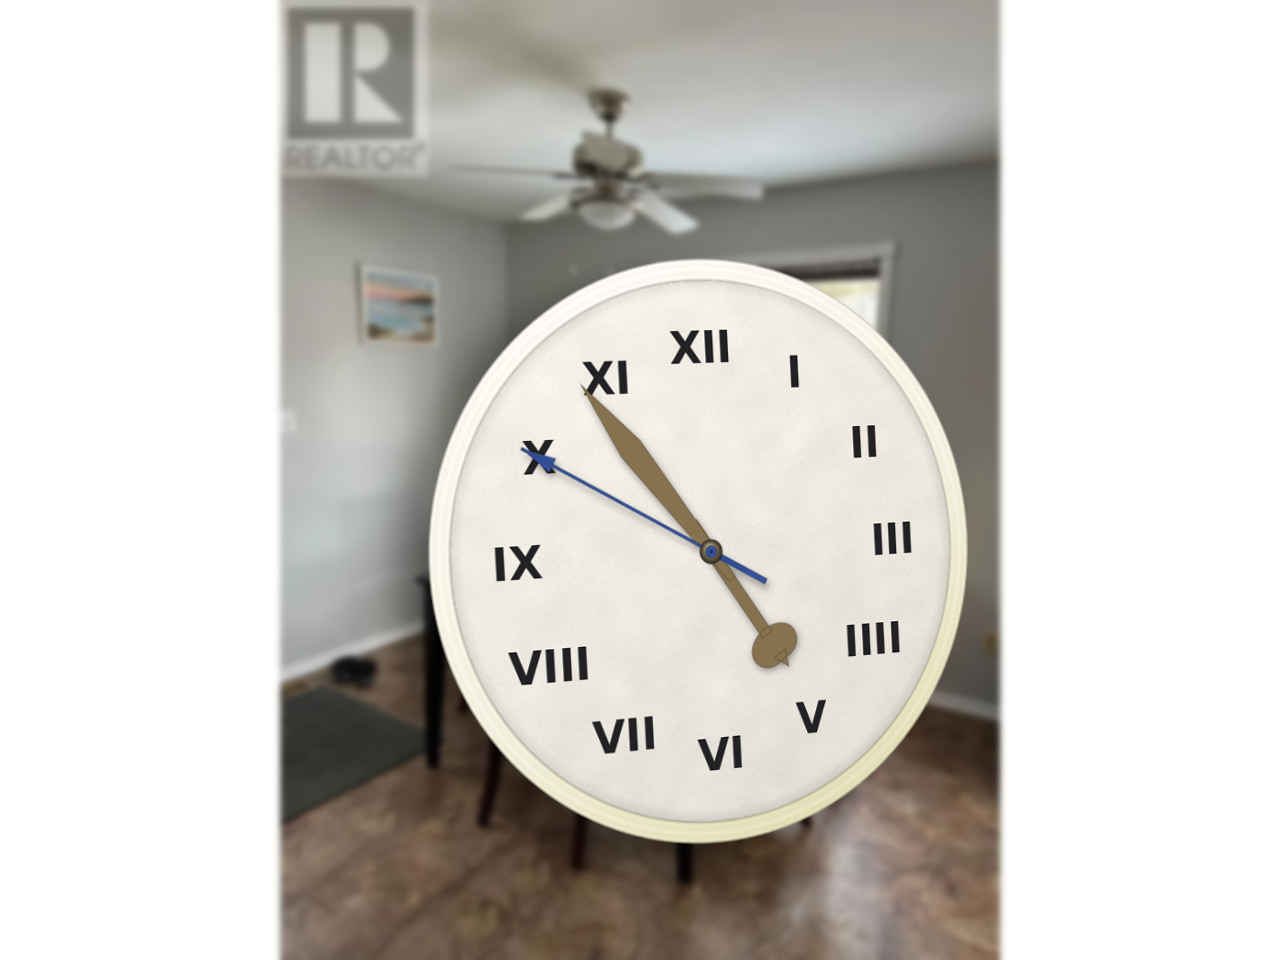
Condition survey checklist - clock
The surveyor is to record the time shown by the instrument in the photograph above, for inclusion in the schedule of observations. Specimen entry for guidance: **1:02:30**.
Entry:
**4:53:50**
